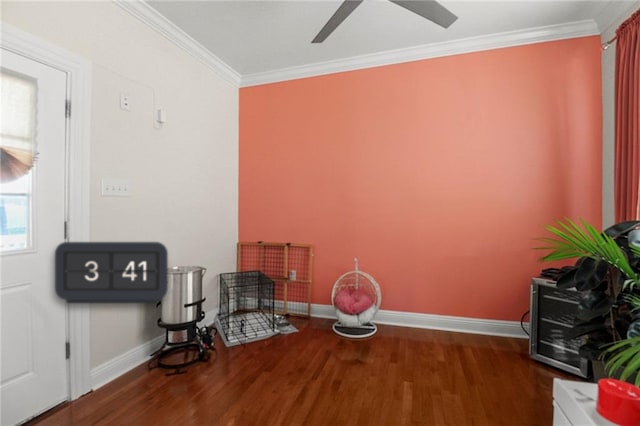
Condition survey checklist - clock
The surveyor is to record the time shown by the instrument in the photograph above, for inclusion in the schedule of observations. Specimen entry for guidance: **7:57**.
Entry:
**3:41**
